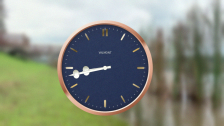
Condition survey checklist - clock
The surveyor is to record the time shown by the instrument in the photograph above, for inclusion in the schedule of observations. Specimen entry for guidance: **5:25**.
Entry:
**8:43**
